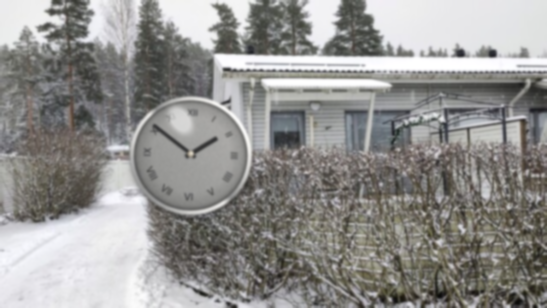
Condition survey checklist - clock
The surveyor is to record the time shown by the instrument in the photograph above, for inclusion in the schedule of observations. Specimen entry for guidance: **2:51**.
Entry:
**1:51**
